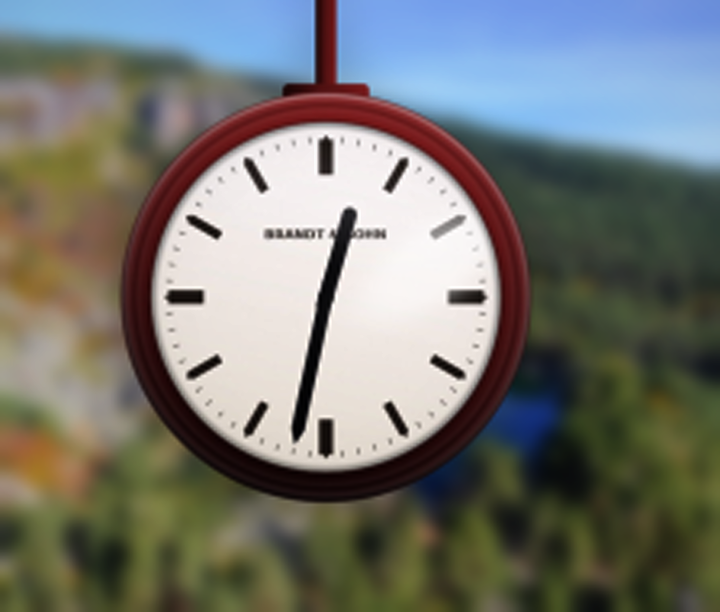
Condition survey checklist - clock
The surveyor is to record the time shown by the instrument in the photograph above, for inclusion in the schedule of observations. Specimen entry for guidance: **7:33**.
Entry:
**12:32**
